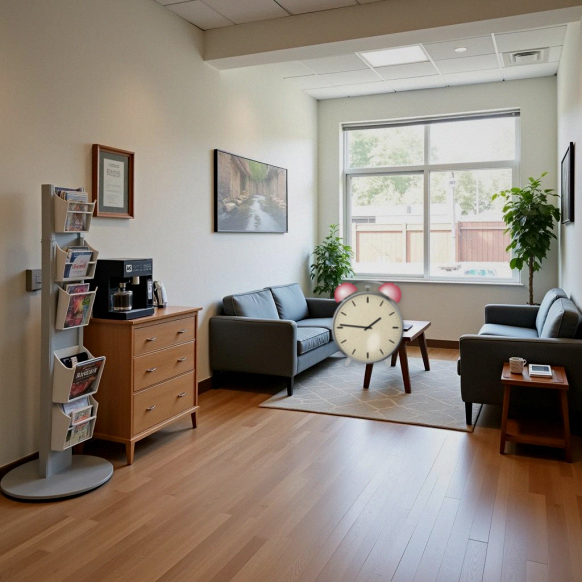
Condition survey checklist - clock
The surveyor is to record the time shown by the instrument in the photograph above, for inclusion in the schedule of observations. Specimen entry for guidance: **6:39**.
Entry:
**1:46**
